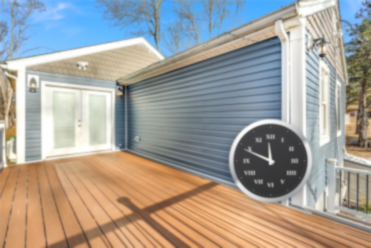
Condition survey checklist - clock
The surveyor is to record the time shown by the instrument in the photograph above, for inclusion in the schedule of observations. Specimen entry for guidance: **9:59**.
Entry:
**11:49**
